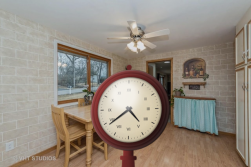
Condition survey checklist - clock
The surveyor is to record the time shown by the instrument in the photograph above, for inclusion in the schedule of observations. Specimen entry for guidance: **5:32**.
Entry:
**4:39**
